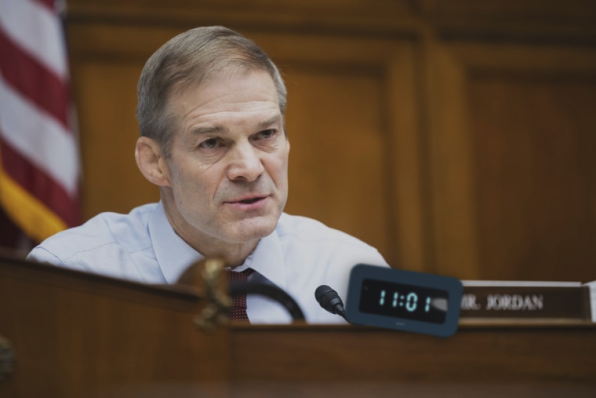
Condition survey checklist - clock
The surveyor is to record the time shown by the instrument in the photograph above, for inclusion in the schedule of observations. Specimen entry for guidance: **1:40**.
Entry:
**11:01**
